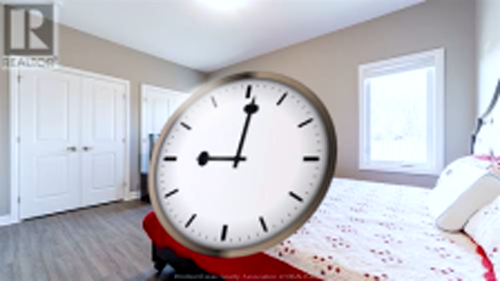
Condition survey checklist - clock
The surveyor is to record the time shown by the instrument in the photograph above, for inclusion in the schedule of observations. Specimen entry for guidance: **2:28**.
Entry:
**9:01**
